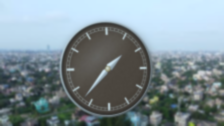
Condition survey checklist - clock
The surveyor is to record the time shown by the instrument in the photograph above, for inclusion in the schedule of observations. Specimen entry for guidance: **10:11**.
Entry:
**1:37**
